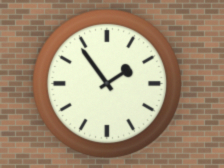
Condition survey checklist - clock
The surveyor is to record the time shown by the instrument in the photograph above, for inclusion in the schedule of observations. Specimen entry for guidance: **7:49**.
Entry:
**1:54**
